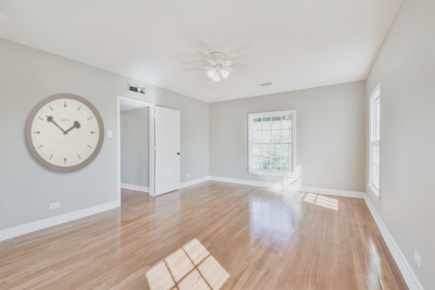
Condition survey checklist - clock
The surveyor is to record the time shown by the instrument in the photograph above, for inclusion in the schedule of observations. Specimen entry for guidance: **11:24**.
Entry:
**1:52**
